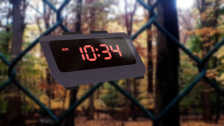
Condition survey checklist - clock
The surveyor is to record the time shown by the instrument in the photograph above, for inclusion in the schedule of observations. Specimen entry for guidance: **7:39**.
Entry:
**10:34**
